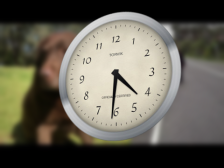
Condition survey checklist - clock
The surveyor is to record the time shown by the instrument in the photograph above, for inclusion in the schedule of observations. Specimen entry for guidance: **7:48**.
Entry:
**4:31**
